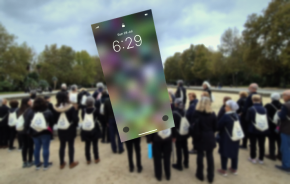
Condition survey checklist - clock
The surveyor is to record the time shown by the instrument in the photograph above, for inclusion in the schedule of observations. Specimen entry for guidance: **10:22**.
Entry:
**6:29**
